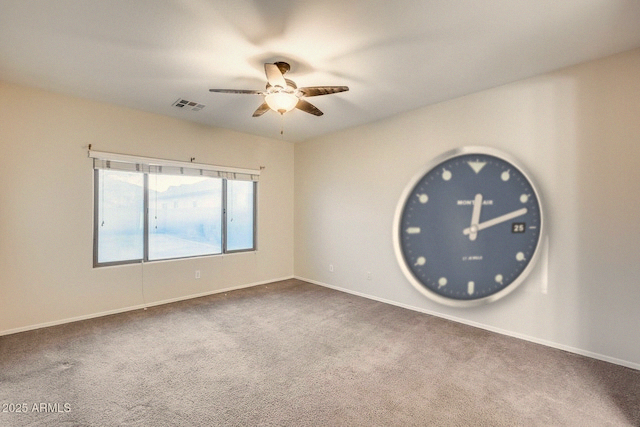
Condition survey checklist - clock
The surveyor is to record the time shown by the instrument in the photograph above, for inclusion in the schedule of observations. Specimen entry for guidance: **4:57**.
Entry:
**12:12**
